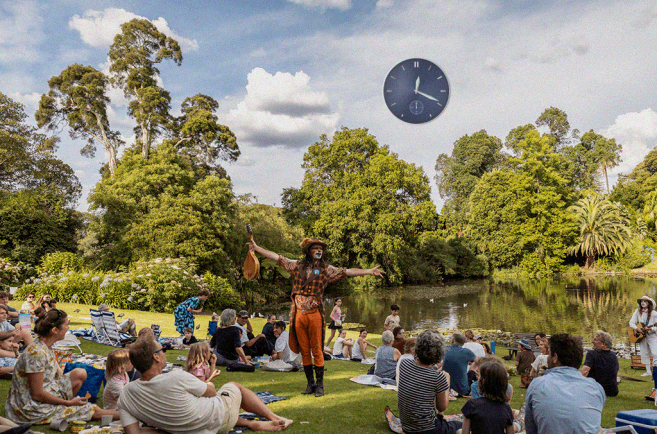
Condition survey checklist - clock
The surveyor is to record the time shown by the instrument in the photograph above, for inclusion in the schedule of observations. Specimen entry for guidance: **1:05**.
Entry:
**12:19**
